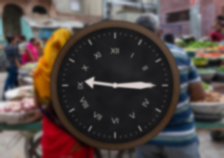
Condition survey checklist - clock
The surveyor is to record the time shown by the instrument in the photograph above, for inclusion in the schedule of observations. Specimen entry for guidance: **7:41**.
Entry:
**9:15**
